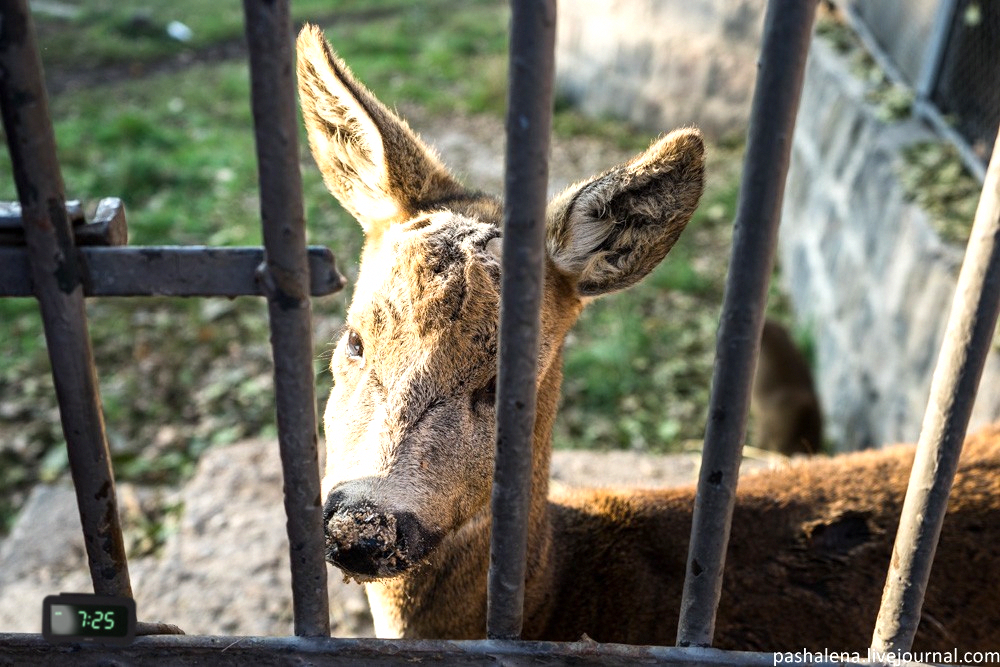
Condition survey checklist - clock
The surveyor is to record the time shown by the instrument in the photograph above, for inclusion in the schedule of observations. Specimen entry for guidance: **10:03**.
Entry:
**7:25**
